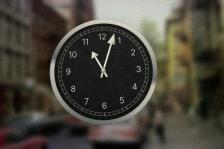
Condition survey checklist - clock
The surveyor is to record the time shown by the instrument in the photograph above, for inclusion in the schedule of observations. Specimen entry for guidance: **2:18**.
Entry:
**11:03**
